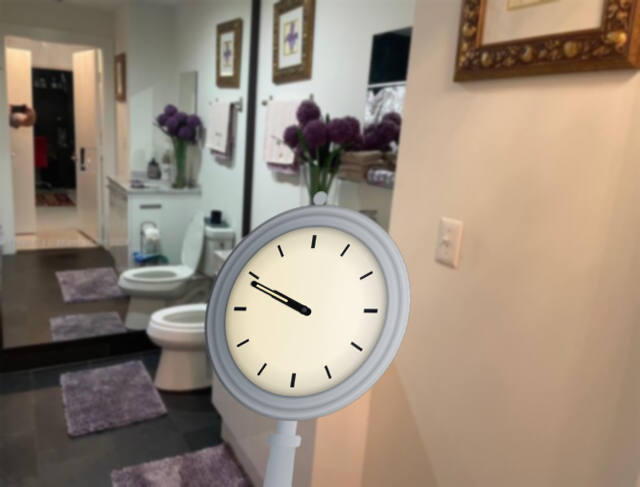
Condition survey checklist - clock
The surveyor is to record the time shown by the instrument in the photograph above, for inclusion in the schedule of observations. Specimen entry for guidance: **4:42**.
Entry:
**9:49**
